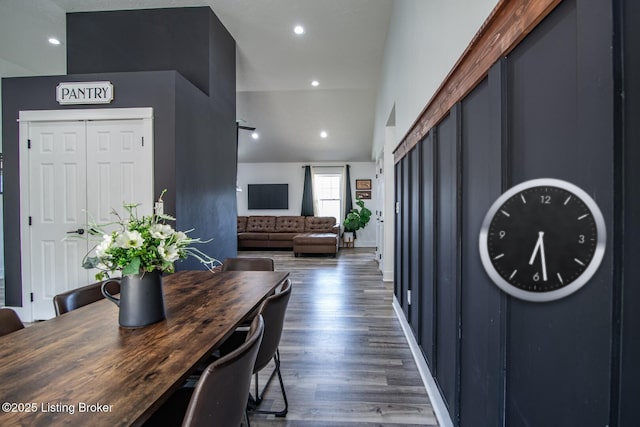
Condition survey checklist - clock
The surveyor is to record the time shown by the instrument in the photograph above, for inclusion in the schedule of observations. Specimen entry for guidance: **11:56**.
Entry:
**6:28**
